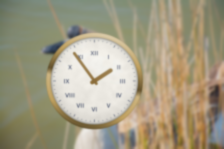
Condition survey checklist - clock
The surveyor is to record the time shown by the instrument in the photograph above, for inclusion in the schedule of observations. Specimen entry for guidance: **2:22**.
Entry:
**1:54**
